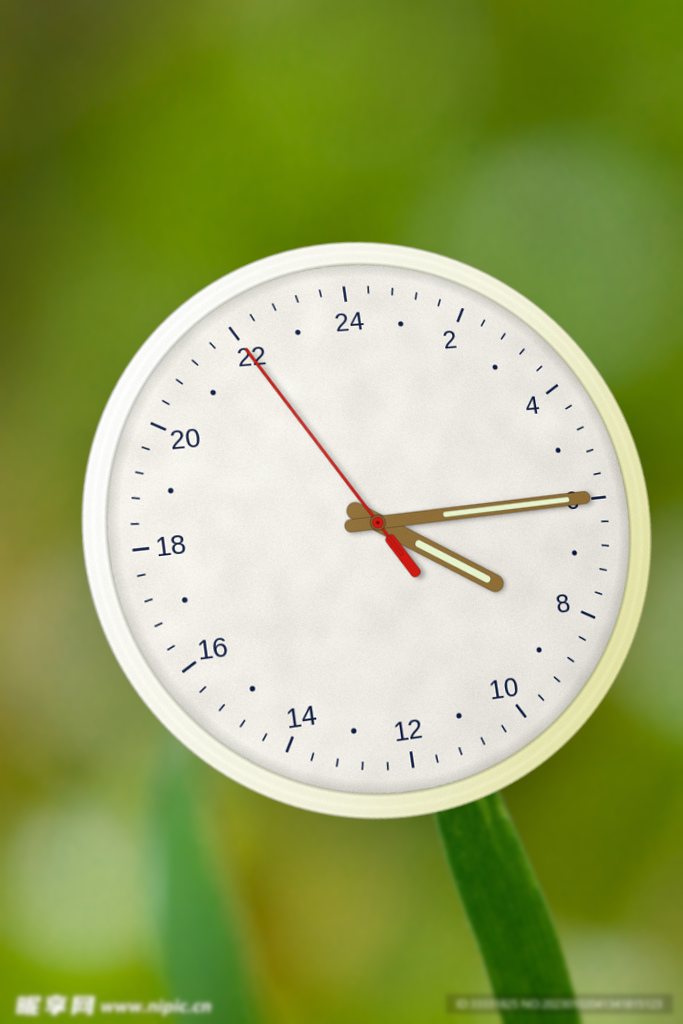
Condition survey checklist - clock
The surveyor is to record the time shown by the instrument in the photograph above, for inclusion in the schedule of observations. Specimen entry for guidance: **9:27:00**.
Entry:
**8:14:55**
